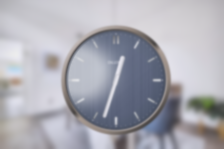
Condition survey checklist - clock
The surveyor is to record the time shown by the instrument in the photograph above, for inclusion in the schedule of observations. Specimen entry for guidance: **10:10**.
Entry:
**12:33**
